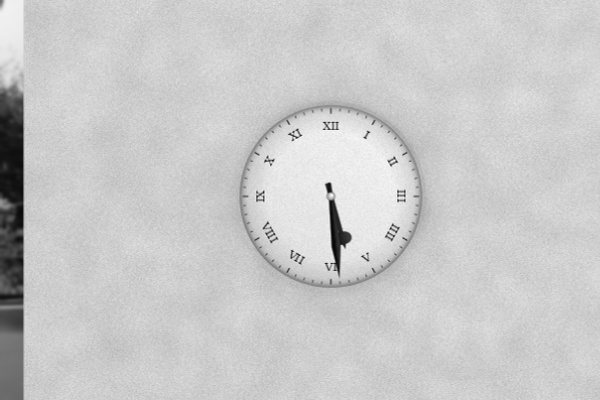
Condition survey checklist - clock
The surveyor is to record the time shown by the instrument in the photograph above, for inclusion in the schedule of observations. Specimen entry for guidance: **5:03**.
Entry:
**5:29**
